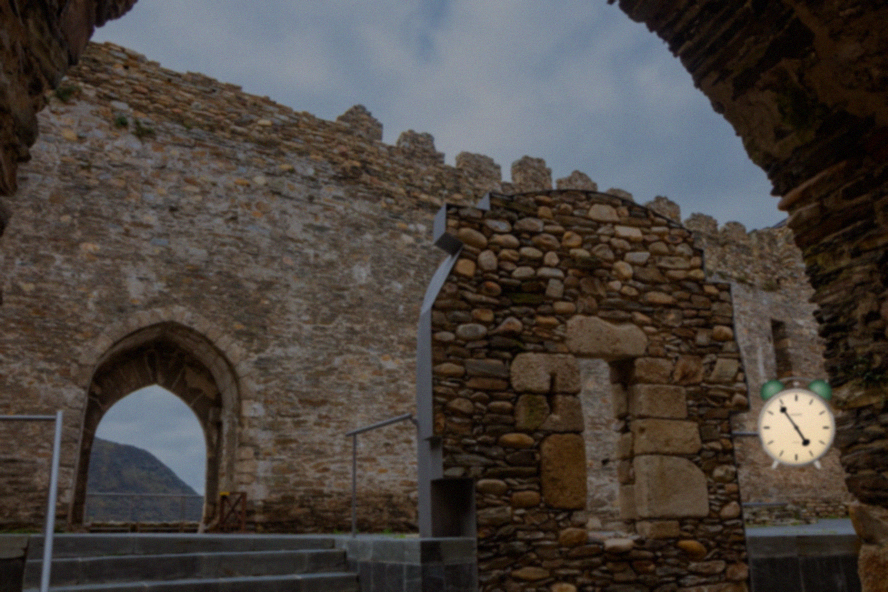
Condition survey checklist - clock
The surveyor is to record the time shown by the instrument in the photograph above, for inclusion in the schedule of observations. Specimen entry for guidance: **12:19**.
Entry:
**4:54**
